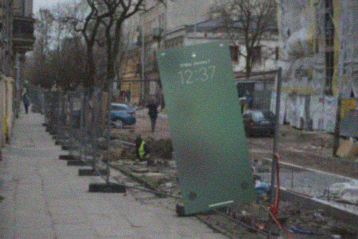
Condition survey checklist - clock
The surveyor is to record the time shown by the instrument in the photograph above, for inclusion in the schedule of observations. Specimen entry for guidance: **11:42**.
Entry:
**12:37**
